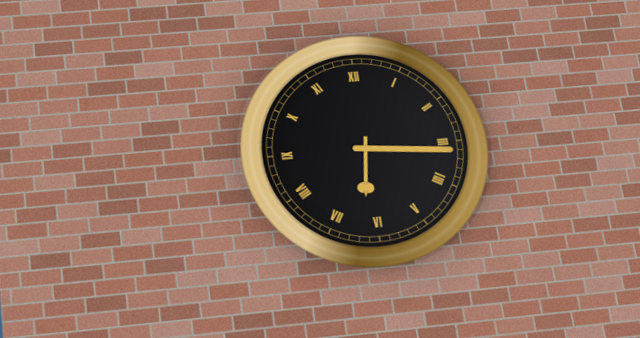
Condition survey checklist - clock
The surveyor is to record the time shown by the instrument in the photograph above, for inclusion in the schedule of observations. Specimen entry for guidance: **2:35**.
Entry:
**6:16**
